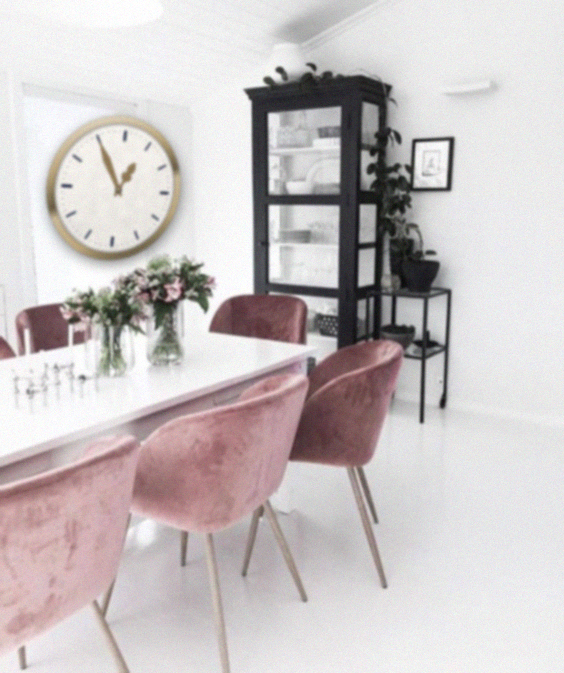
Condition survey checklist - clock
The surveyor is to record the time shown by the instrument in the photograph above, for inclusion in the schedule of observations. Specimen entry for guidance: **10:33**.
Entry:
**12:55**
